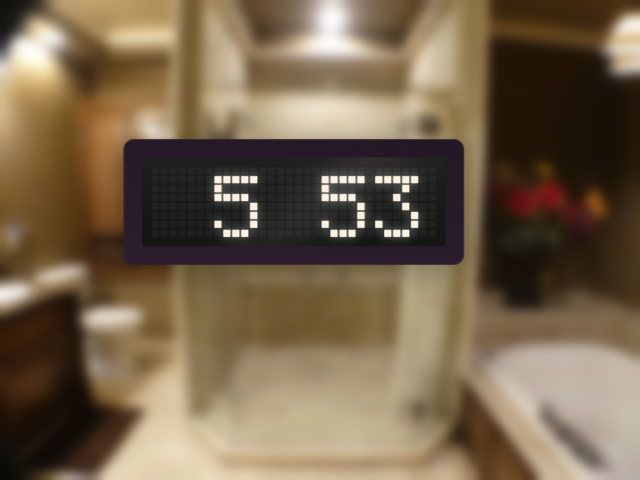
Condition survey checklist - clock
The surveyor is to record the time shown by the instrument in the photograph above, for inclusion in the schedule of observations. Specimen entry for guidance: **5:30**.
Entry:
**5:53**
